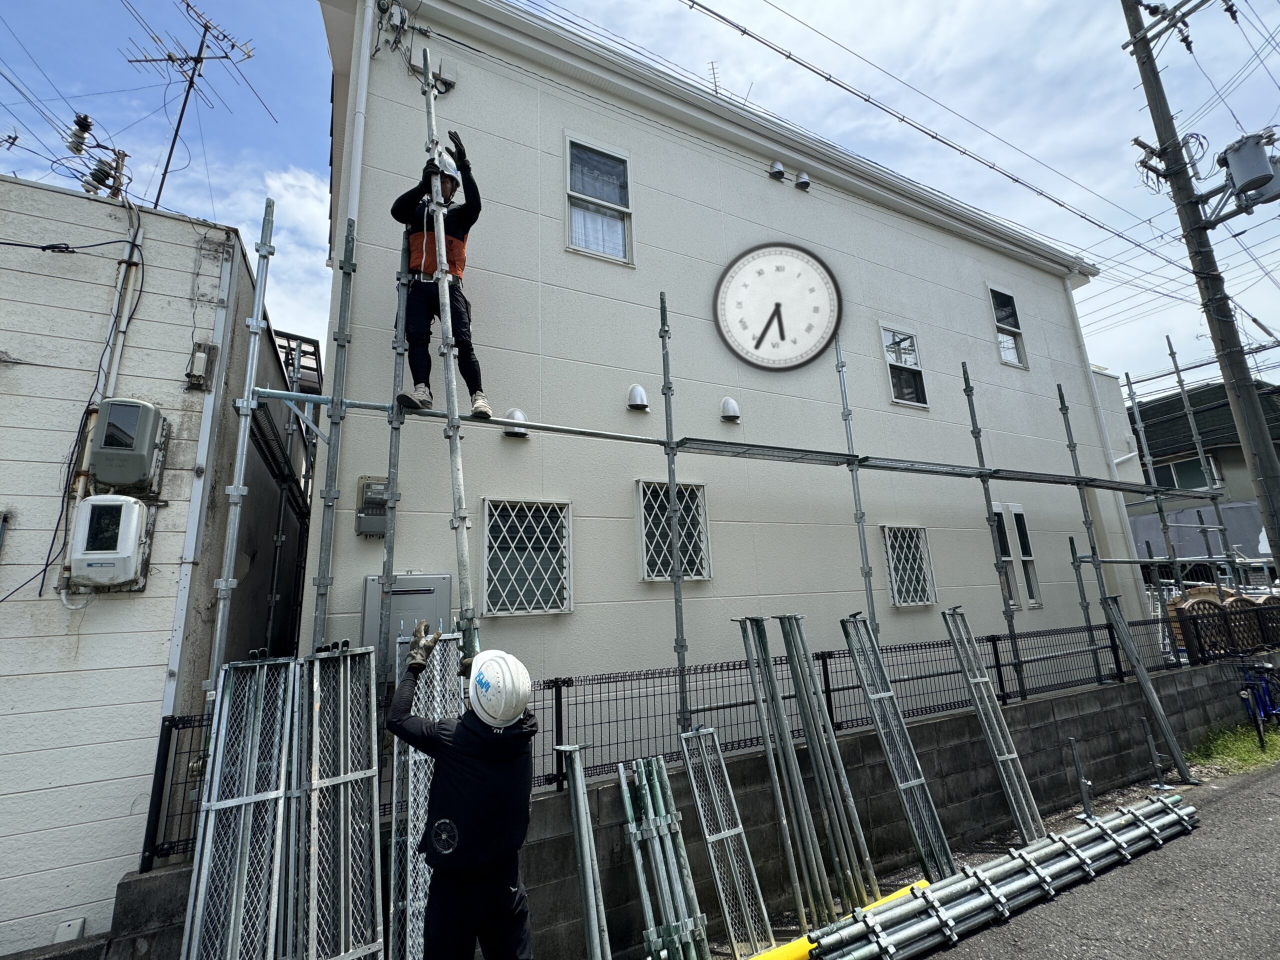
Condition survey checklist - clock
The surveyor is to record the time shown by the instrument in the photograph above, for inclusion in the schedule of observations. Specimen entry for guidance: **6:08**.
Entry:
**5:34**
